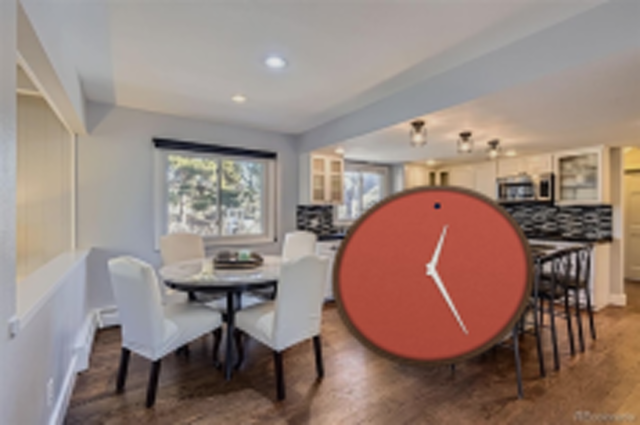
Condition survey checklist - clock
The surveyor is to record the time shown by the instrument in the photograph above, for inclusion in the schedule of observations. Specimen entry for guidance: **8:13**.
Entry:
**12:25**
